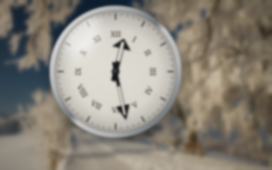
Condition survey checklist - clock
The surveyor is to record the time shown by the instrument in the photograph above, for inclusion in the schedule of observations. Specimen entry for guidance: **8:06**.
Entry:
**12:28**
